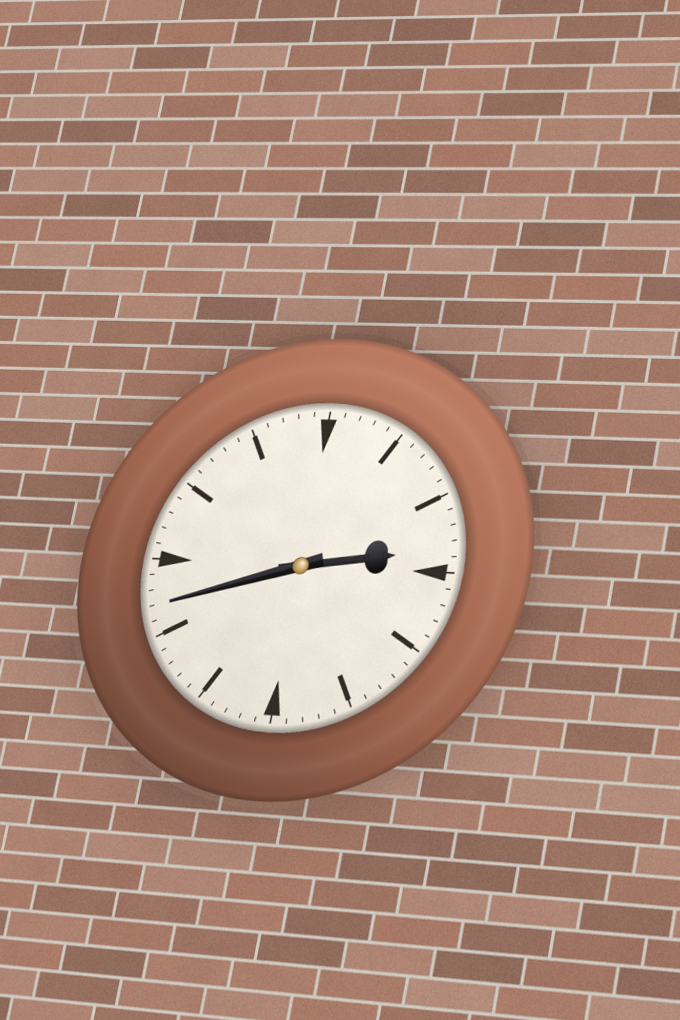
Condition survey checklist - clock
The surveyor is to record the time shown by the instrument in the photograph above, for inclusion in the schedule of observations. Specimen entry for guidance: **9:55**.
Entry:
**2:42**
